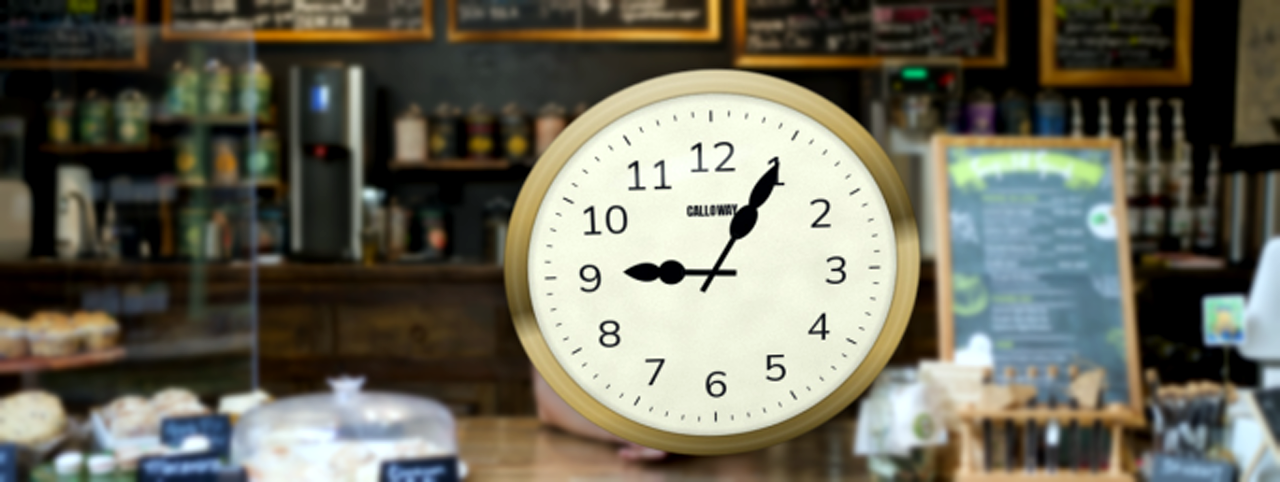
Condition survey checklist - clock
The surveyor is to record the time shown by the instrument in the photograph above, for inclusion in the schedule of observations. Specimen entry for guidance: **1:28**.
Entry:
**9:05**
